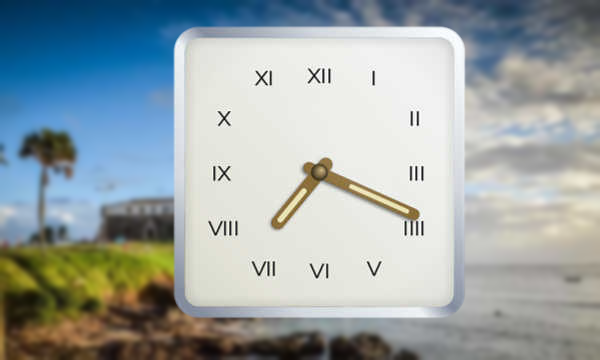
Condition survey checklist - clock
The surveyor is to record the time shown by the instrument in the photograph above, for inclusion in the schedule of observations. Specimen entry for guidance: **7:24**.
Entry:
**7:19**
